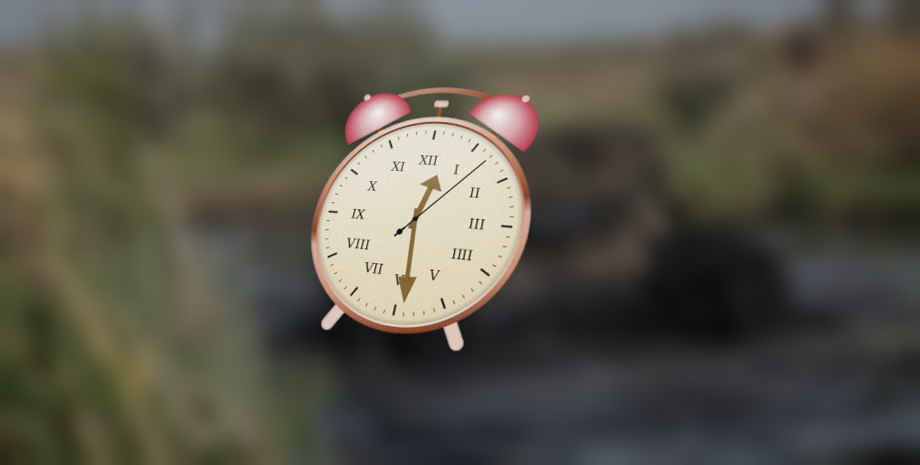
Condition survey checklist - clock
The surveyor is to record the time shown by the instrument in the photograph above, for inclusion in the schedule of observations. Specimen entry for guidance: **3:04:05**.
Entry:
**12:29:07**
